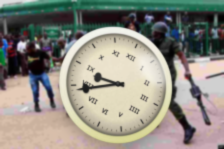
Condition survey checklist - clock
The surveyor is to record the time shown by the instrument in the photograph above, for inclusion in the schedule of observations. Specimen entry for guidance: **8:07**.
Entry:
**8:39**
